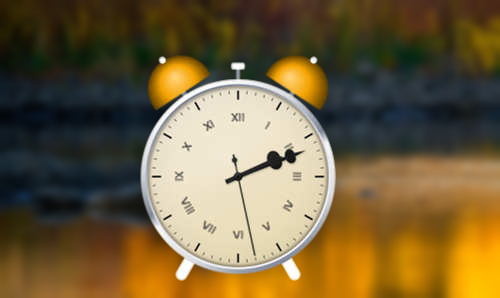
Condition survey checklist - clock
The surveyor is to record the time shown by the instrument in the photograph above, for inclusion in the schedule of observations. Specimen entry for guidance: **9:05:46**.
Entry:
**2:11:28**
